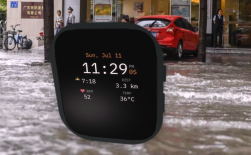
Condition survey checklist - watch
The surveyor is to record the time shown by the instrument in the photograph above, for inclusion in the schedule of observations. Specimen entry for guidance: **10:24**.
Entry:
**11:29**
